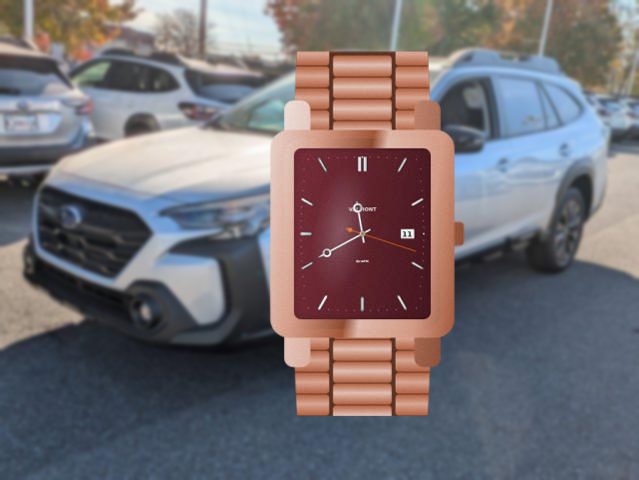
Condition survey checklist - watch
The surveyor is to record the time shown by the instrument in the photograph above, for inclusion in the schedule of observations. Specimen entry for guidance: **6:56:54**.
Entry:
**11:40:18**
